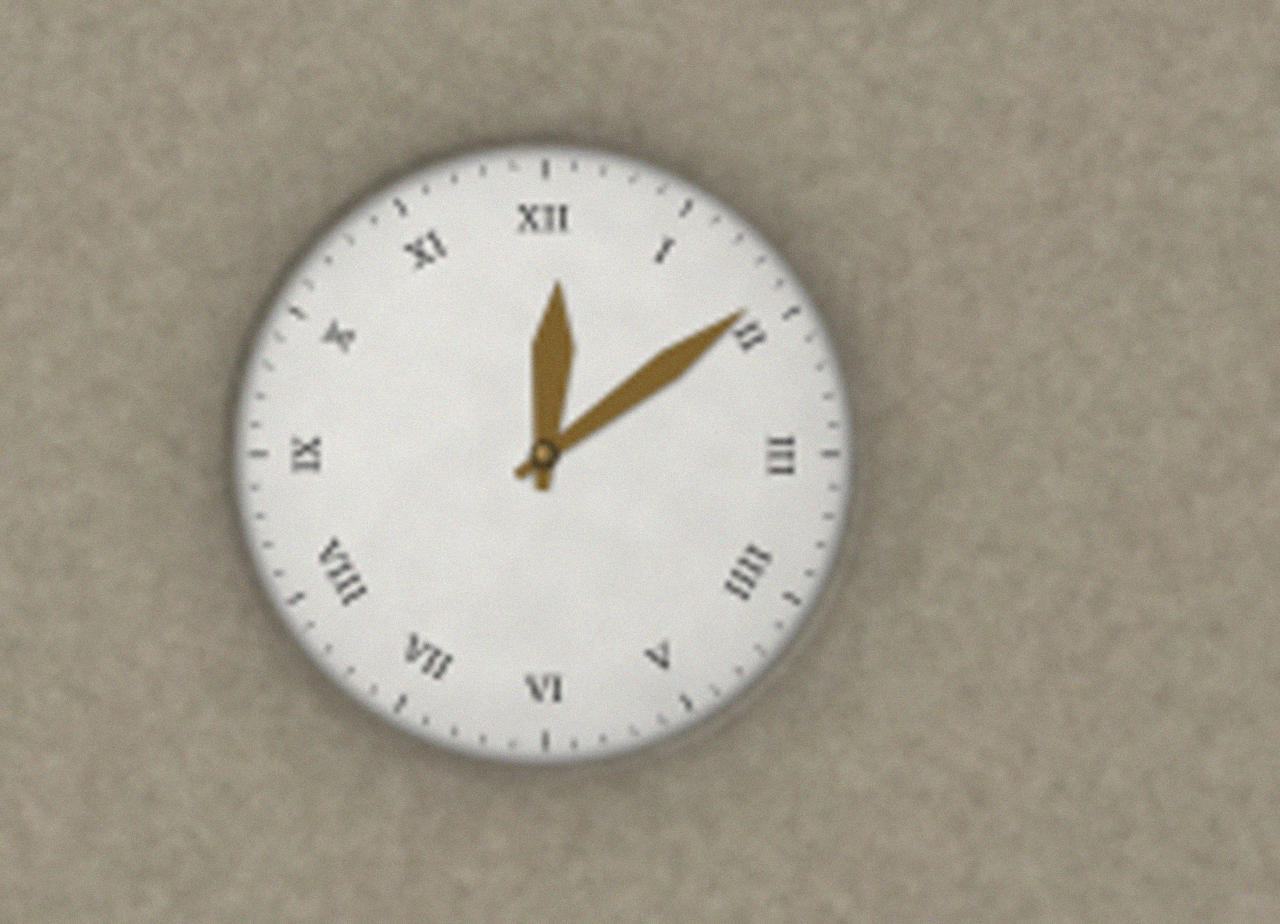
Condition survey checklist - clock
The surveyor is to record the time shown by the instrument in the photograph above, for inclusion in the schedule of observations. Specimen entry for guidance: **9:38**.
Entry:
**12:09**
